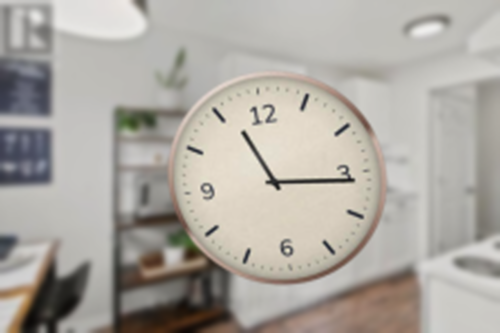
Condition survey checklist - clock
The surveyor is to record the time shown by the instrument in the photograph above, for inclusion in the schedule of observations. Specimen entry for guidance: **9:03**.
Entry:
**11:16**
